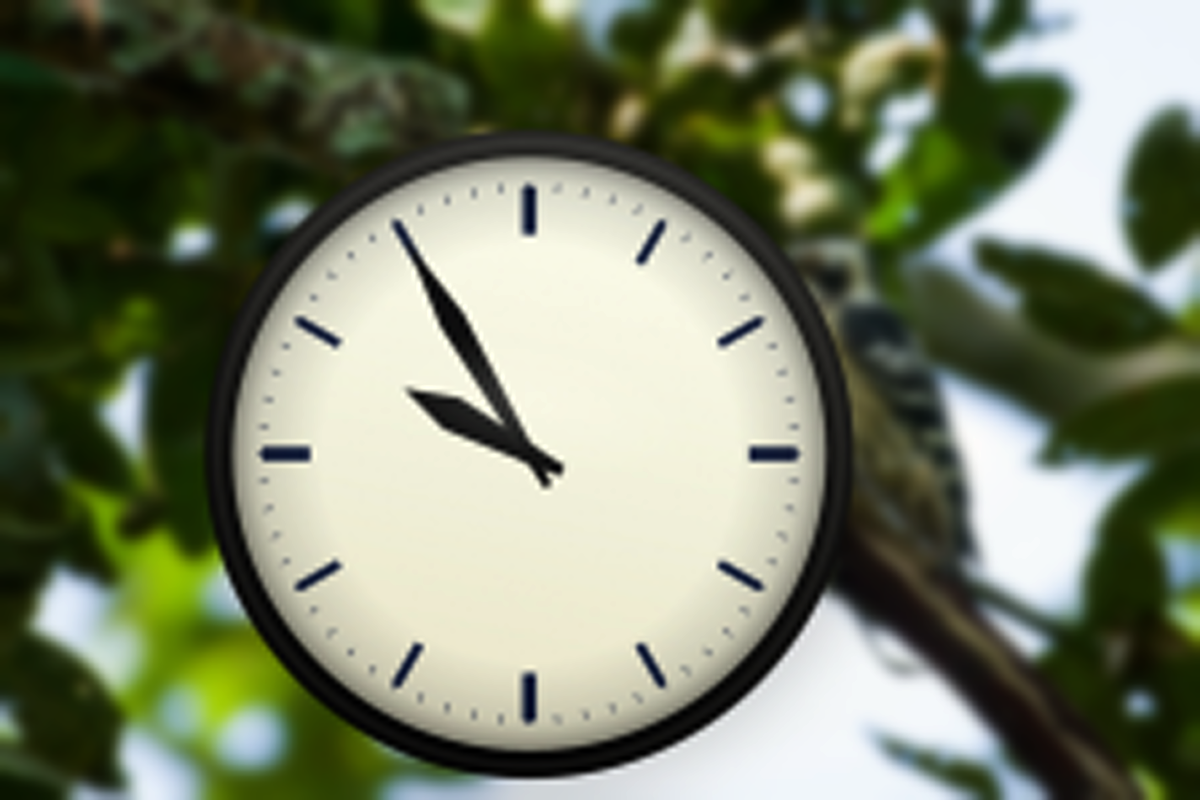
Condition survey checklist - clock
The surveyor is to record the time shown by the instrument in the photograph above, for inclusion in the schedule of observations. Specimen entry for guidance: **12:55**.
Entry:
**9:55**
